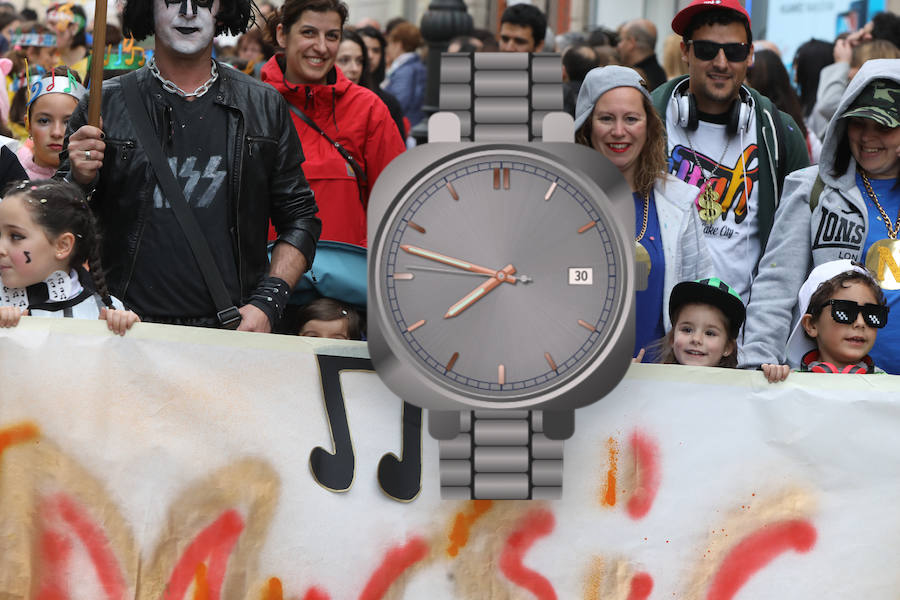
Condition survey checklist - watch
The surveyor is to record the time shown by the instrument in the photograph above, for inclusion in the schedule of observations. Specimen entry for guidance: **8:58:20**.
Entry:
**7:47:46**
